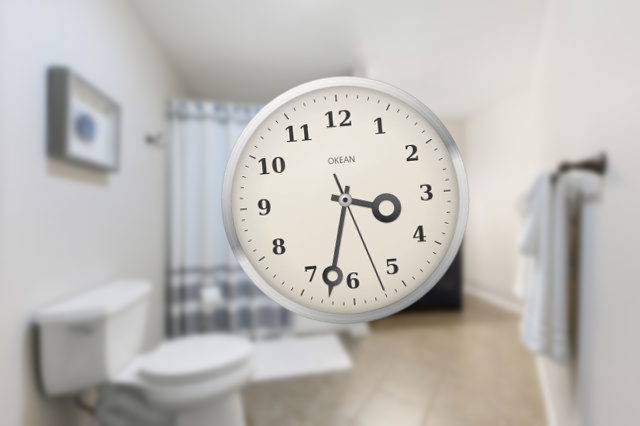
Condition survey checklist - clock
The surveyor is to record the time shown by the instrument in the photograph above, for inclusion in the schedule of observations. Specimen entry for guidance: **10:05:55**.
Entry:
**3:32:27**
